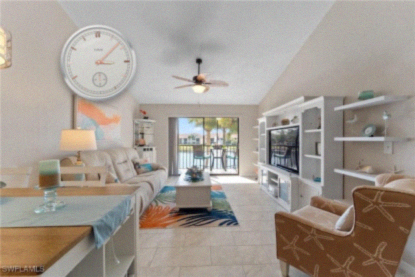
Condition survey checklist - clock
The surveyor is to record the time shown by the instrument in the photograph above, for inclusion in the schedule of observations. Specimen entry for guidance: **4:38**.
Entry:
**3:08**
